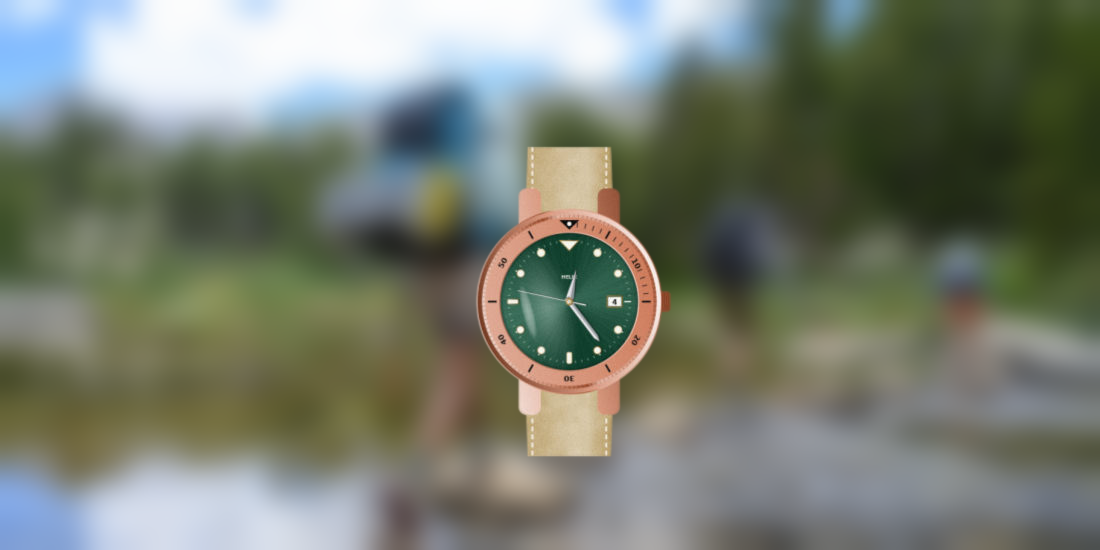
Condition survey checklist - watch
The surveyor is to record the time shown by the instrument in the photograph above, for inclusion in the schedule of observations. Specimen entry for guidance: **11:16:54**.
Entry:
**12:23:47**
